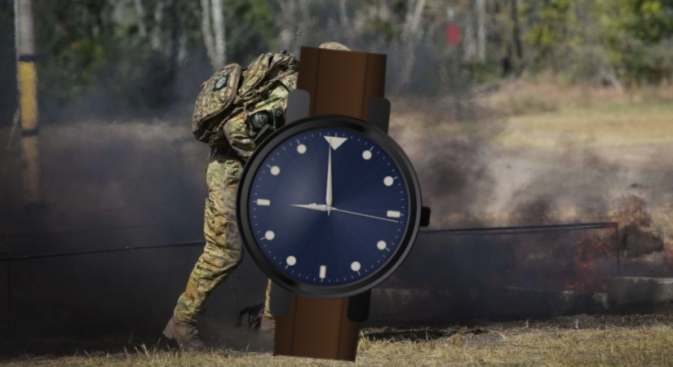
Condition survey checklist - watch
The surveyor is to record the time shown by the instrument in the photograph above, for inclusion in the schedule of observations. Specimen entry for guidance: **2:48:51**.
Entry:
**8:59:16**
